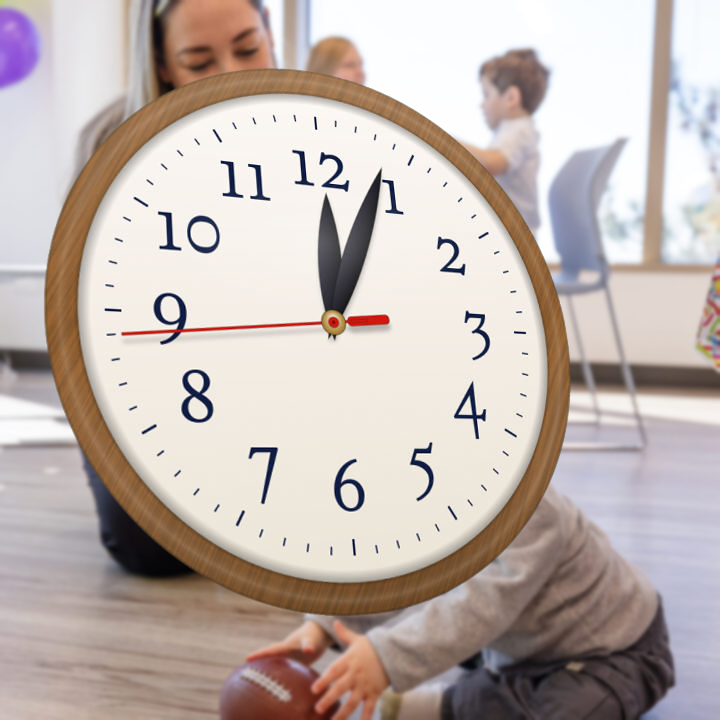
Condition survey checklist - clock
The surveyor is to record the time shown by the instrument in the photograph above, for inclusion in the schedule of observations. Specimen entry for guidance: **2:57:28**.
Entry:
**12:03:44**
